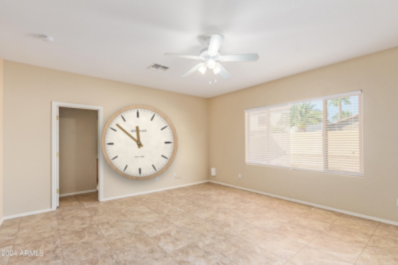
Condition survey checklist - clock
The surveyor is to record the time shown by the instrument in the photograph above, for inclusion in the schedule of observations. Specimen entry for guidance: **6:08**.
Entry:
**11:52**
